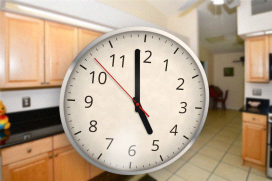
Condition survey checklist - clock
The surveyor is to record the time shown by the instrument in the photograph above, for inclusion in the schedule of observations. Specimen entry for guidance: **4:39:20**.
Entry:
**4:58:52**
